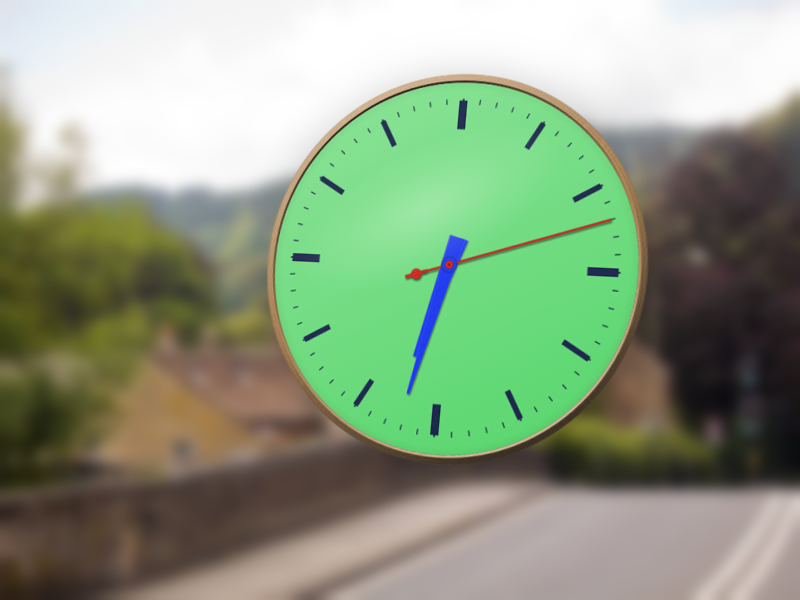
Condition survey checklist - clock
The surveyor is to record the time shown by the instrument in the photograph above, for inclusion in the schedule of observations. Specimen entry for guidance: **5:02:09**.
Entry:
**6:32:12**
